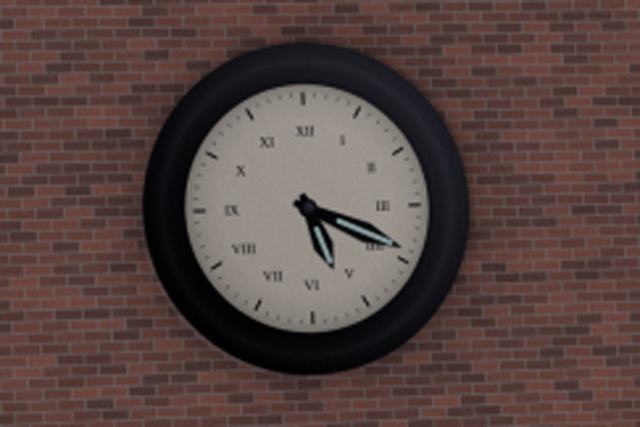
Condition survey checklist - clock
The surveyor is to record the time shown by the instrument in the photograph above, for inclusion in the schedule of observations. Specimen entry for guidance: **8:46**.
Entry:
**5:19**
